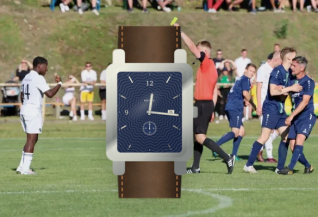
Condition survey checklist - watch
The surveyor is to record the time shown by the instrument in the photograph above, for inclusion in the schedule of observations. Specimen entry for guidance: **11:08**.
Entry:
**12:16**
